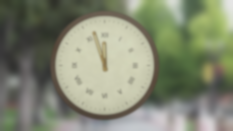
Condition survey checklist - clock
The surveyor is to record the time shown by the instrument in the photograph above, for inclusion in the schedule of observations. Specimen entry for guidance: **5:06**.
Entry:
**11:57**
